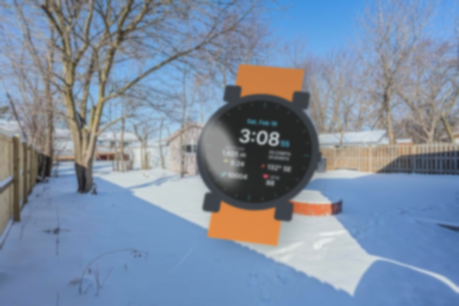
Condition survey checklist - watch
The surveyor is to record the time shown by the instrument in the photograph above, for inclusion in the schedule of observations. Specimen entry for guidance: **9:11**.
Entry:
**3:08**
